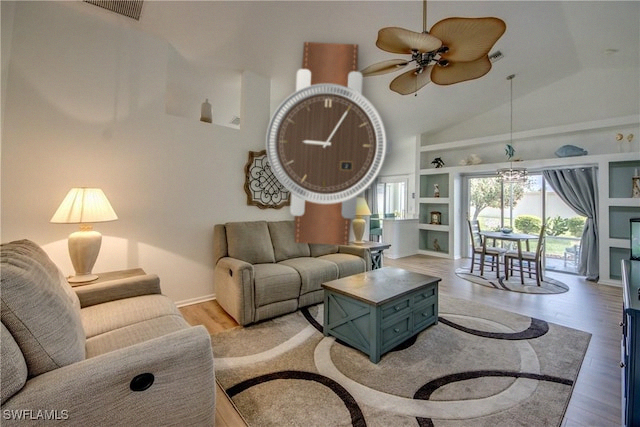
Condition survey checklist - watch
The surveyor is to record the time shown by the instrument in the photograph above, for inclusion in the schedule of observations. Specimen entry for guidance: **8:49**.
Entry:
**9:05**
